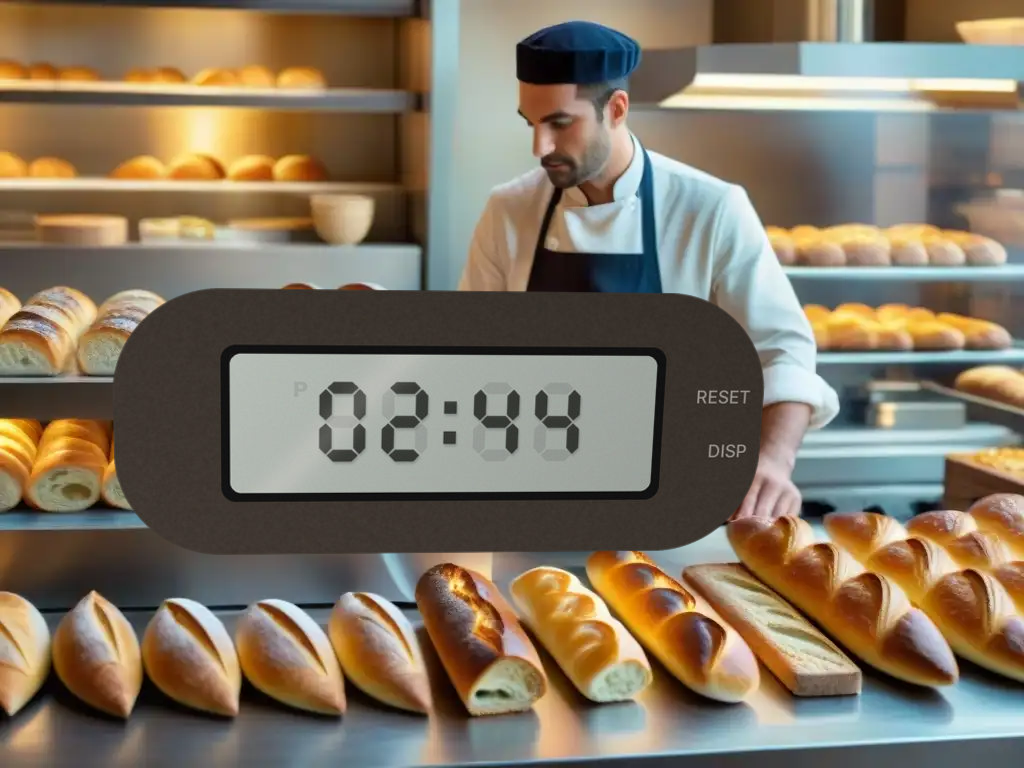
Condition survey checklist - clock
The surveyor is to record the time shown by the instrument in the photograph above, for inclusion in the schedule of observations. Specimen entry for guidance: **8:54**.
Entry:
**2:44**
